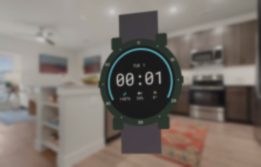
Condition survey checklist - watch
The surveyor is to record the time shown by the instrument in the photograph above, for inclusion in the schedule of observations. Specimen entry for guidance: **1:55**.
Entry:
**0:01**
